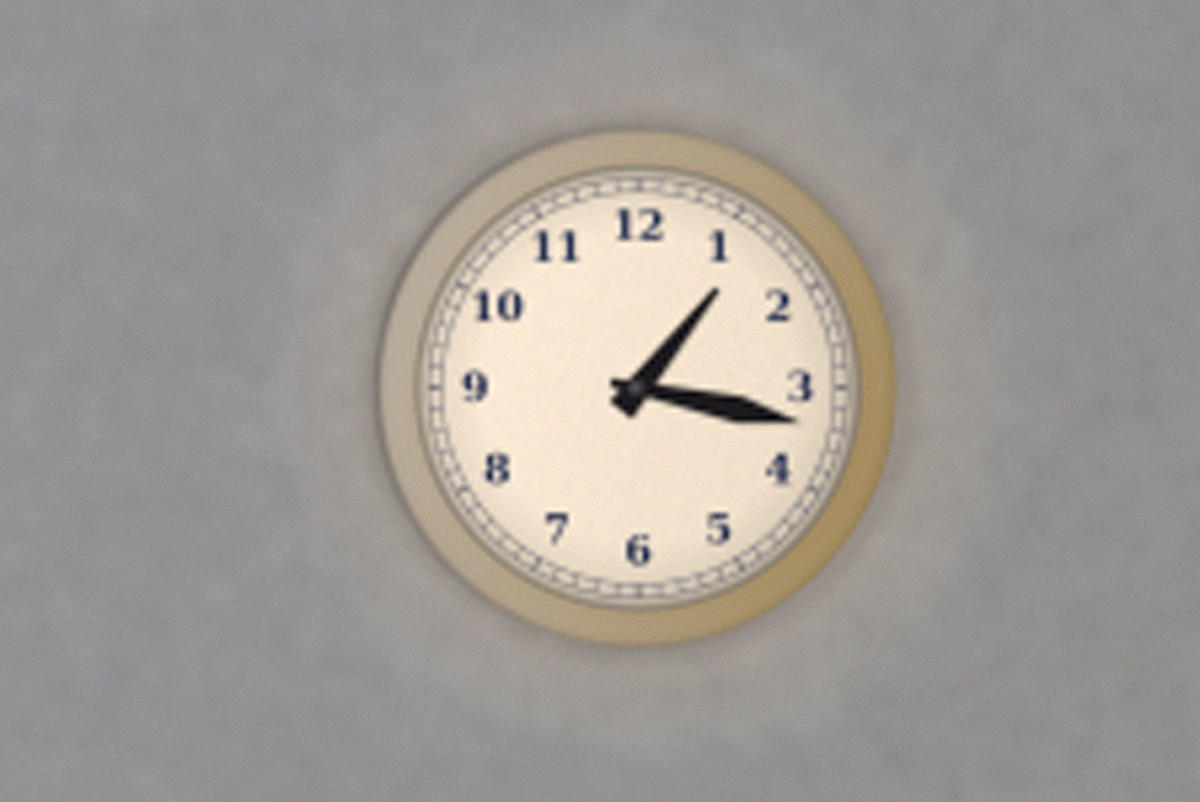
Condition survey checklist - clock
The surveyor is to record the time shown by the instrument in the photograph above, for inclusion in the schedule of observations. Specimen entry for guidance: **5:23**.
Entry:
**1:17**
